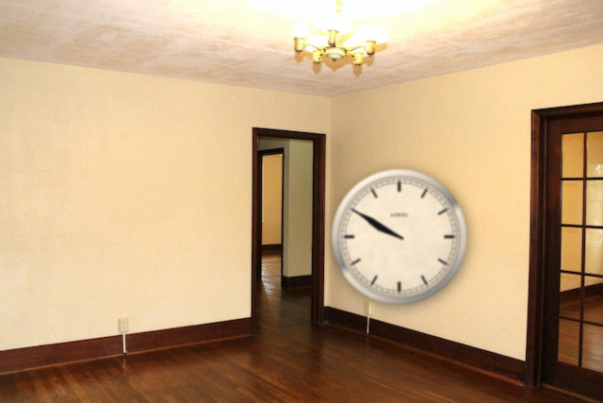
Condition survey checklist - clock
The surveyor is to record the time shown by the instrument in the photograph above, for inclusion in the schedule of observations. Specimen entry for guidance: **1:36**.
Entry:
**9:50**
